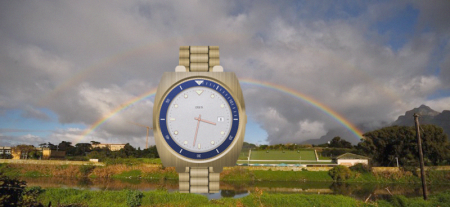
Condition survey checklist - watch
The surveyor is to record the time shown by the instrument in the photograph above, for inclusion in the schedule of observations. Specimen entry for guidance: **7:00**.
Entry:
**3:32**
